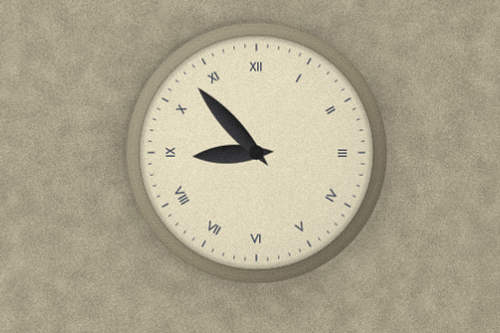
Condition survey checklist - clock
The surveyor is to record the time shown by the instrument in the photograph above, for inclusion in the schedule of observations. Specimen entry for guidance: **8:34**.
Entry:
**8:53**
